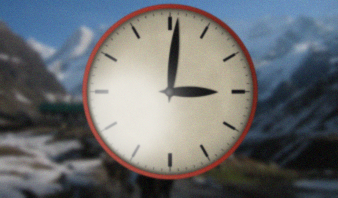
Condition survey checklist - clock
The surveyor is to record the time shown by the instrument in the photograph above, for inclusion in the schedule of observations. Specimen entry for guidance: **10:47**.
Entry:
**3:01**
